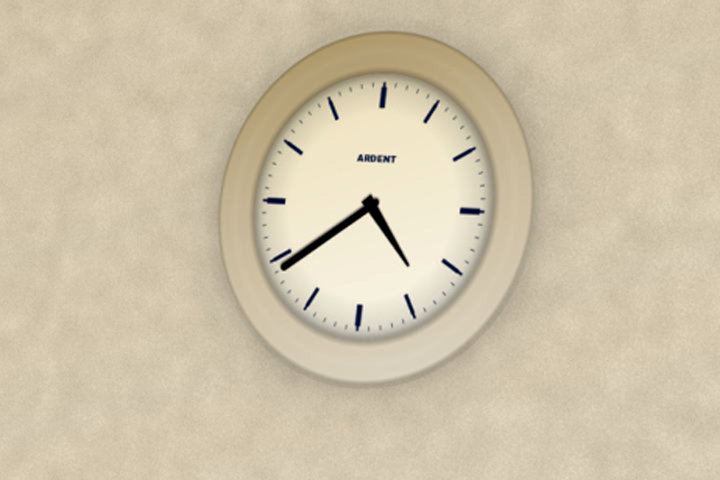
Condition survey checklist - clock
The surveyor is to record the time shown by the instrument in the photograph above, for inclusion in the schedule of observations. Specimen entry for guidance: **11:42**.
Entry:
**4:39**
